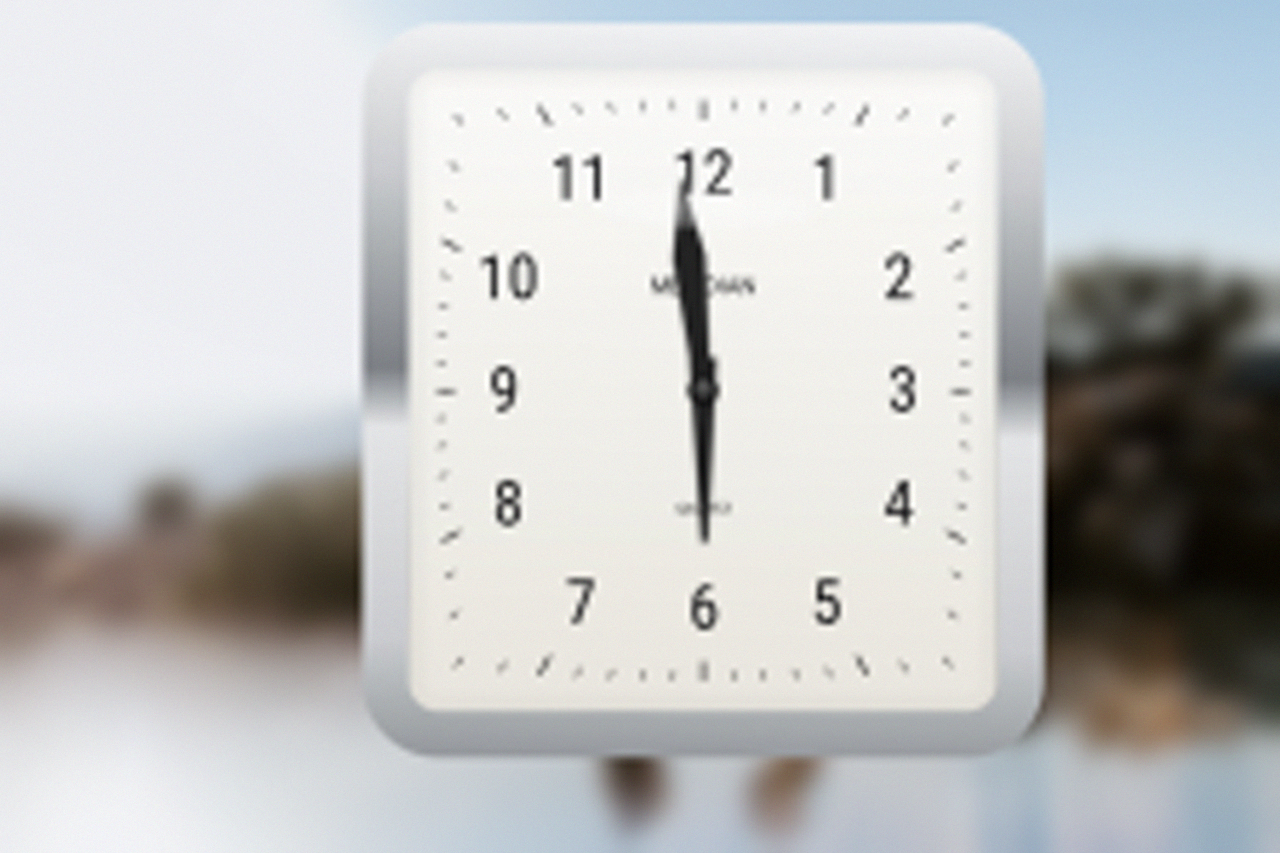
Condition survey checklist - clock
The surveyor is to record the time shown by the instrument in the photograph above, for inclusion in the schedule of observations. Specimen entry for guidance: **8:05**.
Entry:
**5:59**
